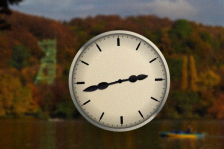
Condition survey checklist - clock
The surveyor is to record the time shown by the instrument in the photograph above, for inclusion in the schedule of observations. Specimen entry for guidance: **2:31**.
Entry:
**2:43**
